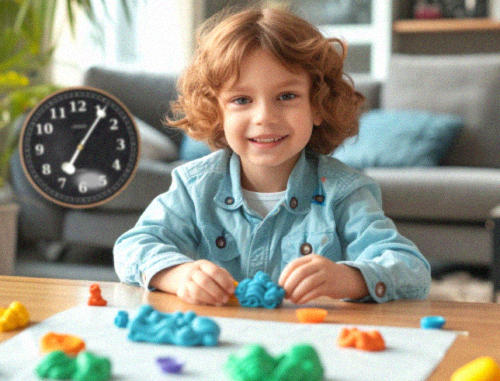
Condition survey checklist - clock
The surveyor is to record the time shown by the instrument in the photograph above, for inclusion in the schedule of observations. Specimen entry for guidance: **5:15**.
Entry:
**7:06**
